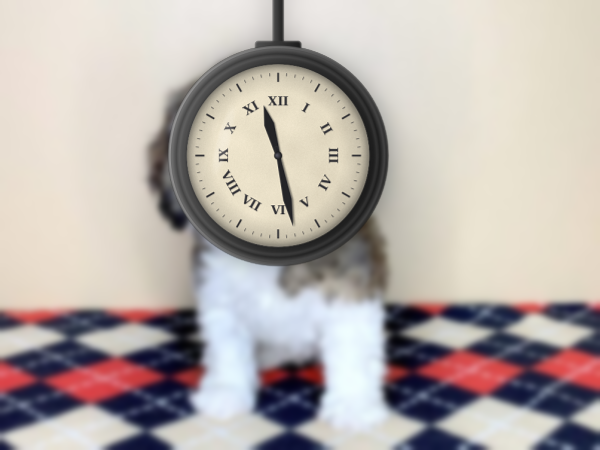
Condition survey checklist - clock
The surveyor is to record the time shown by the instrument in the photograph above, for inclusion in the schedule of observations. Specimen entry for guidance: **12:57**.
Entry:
**11:28**
